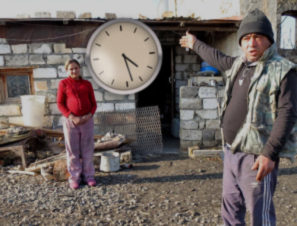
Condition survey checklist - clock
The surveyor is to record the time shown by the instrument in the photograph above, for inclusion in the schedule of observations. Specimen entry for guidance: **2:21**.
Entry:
**4:28**
